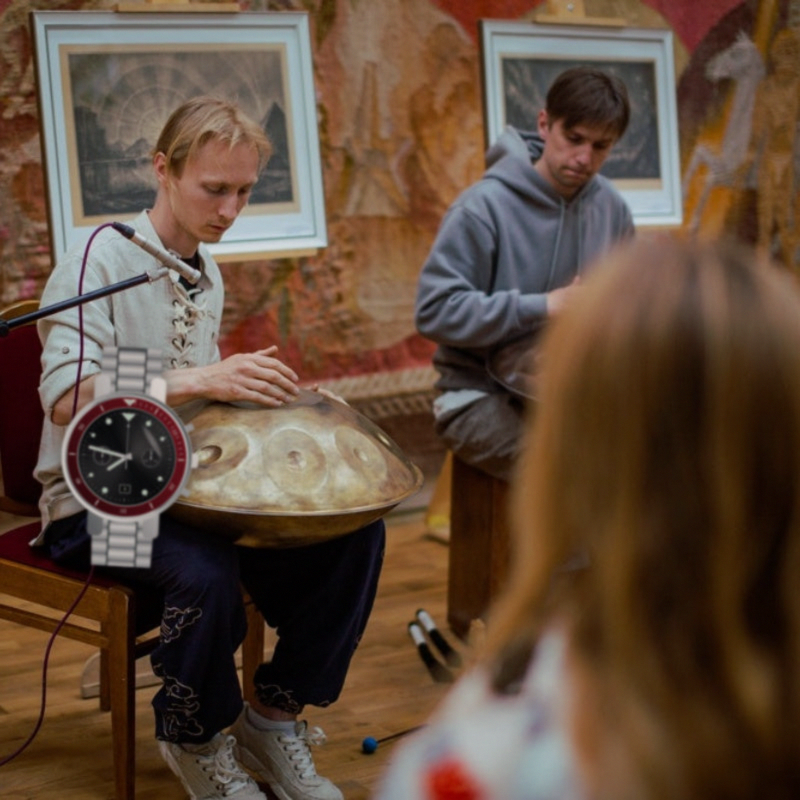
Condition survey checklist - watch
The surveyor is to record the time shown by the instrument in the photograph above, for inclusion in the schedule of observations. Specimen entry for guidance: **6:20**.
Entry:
**7:47**
